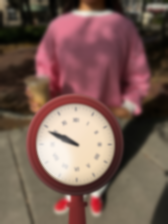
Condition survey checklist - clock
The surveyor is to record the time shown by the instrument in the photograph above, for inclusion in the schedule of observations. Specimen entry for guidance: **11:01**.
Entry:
**9:49**
